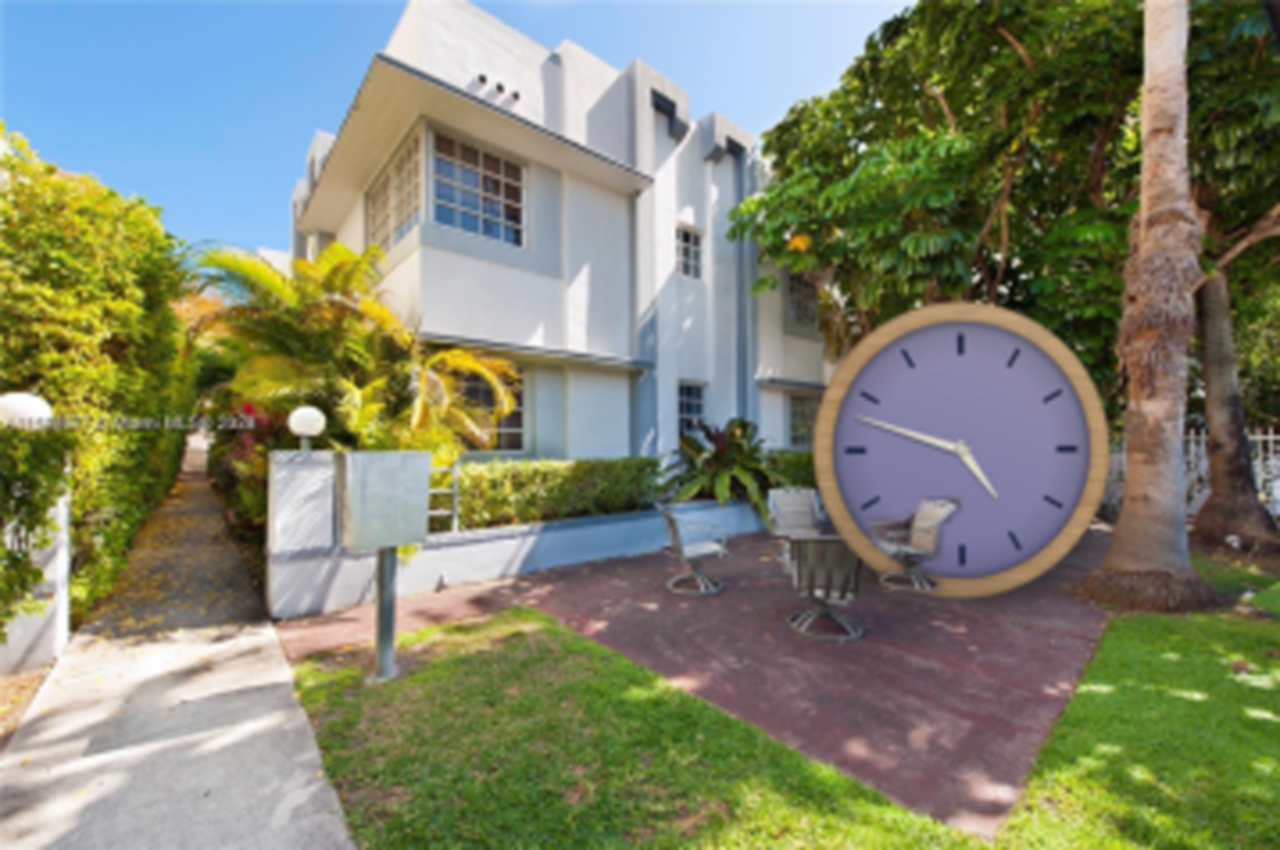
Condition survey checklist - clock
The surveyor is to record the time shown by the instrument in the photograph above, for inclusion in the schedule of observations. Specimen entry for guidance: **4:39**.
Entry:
**4:48**
